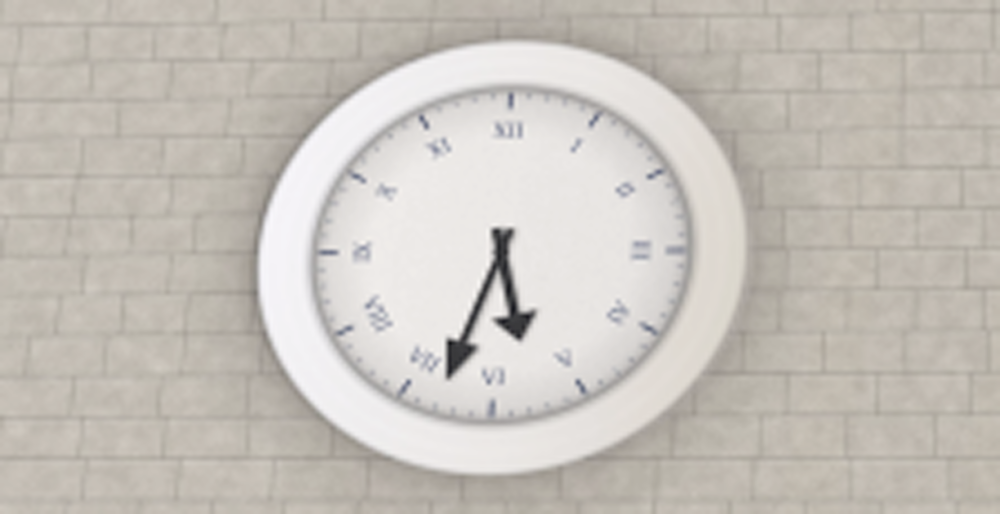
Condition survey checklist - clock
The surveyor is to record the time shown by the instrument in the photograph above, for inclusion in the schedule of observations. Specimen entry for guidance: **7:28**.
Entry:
**5:33**
